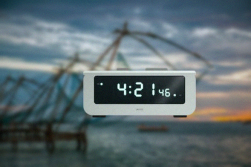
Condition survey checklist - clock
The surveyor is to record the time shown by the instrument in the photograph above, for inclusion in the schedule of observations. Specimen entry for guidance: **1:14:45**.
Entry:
**4:21:46**
